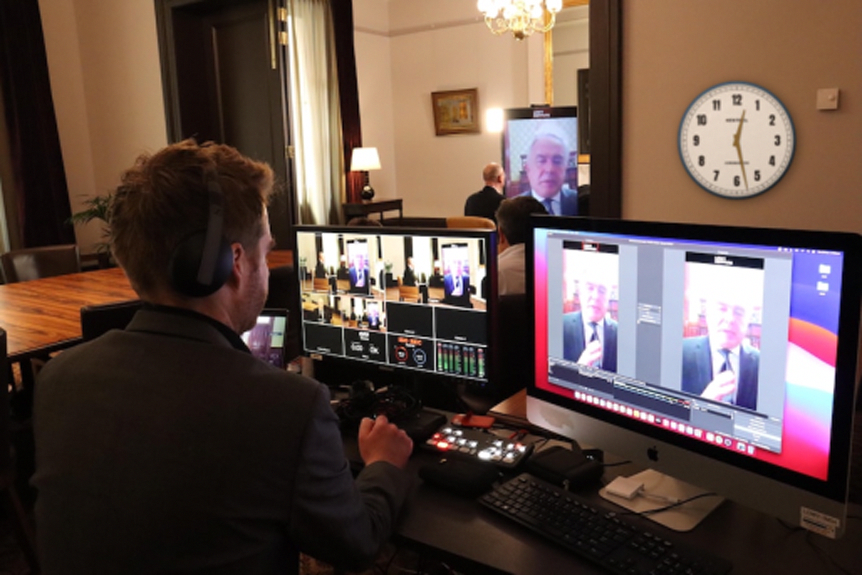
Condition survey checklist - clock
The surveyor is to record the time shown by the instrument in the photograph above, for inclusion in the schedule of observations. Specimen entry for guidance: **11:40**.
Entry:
**12:28**
